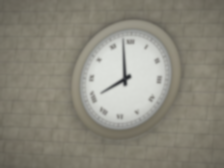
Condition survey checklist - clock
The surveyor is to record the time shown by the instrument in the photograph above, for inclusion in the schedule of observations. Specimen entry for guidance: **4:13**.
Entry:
**7:58**
